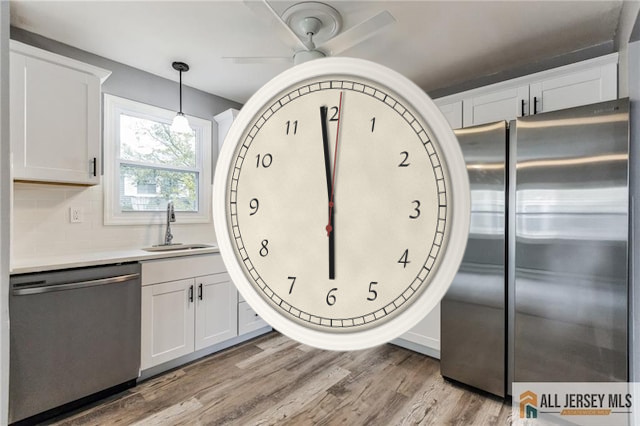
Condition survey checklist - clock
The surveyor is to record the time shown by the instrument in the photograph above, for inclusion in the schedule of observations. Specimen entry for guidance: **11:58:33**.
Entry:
**5:59:01**
